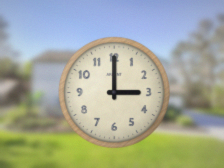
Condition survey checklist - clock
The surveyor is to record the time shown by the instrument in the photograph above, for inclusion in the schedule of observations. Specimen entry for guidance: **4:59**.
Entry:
**3:00**
